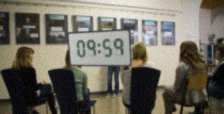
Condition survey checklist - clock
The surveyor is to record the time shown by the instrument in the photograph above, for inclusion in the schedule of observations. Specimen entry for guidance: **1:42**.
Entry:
**9:59**
